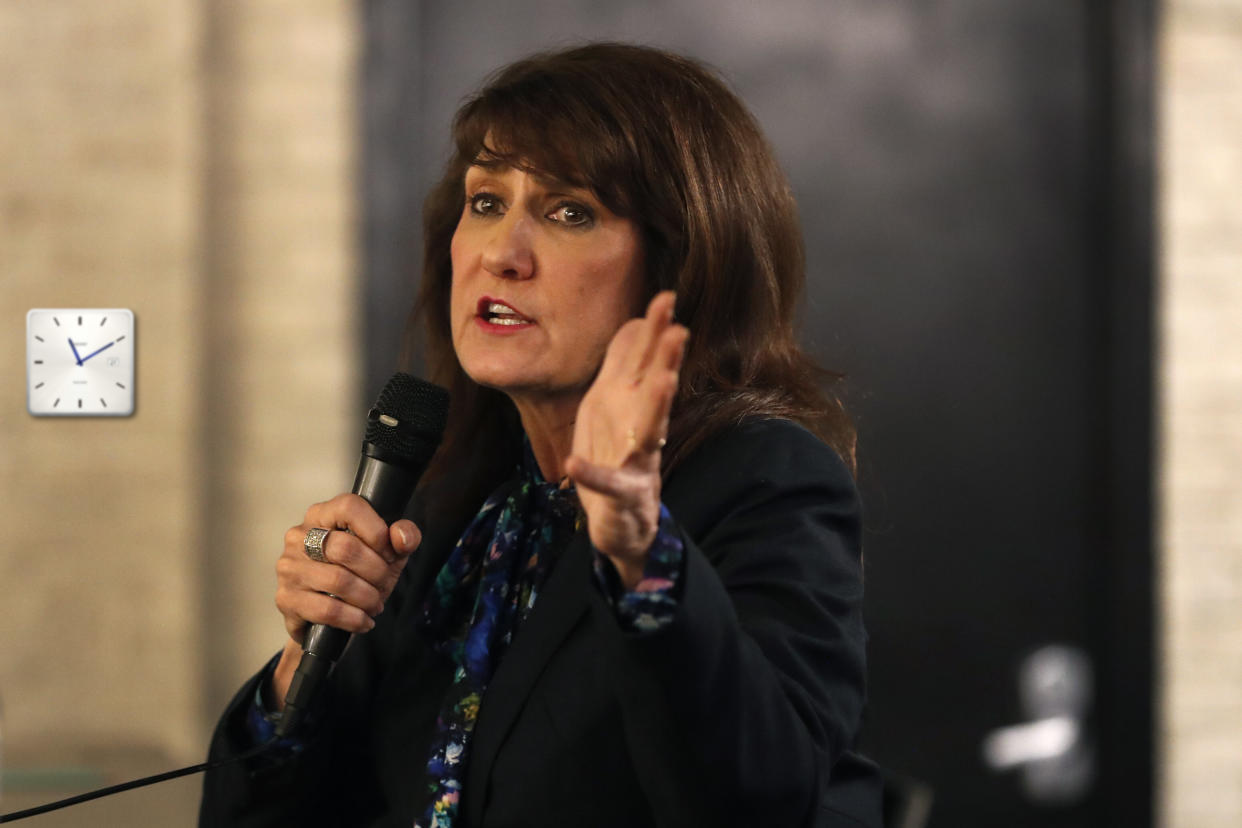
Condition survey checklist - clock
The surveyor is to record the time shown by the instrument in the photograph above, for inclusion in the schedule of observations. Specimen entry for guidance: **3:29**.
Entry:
**11:10**
